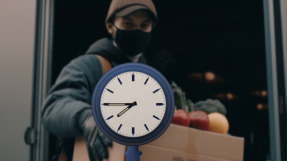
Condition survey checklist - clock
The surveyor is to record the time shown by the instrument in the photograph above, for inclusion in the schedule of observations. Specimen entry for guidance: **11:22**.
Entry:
**7:45**
